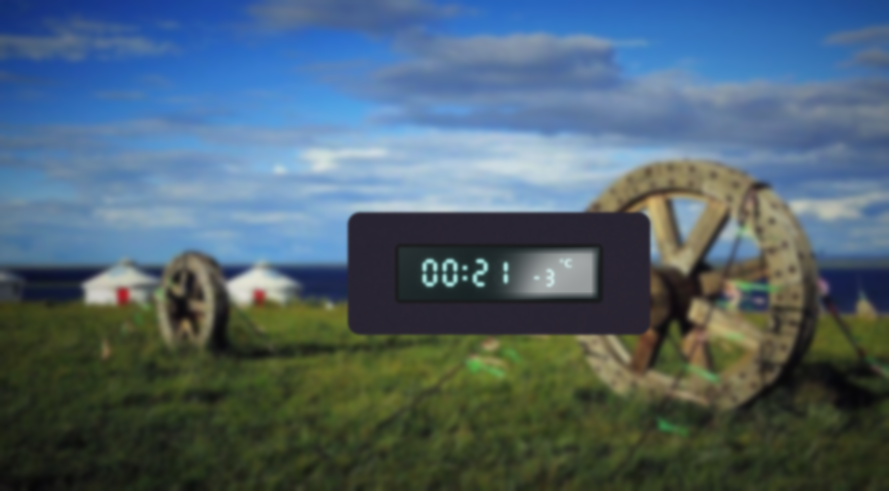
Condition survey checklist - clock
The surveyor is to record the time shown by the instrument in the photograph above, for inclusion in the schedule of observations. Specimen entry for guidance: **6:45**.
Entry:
**0:21**
